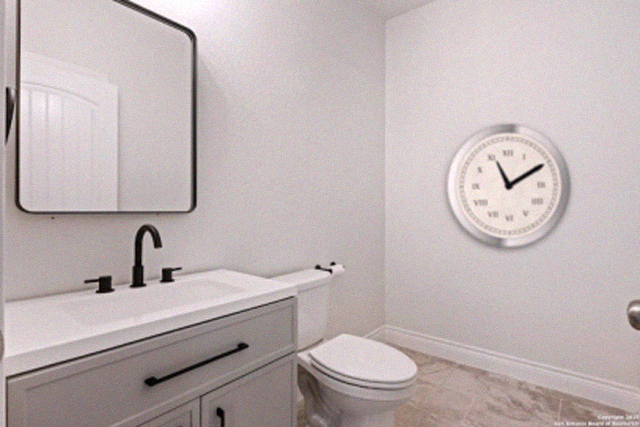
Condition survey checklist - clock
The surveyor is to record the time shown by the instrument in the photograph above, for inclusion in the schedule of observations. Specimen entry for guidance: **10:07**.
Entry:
**11:10**
